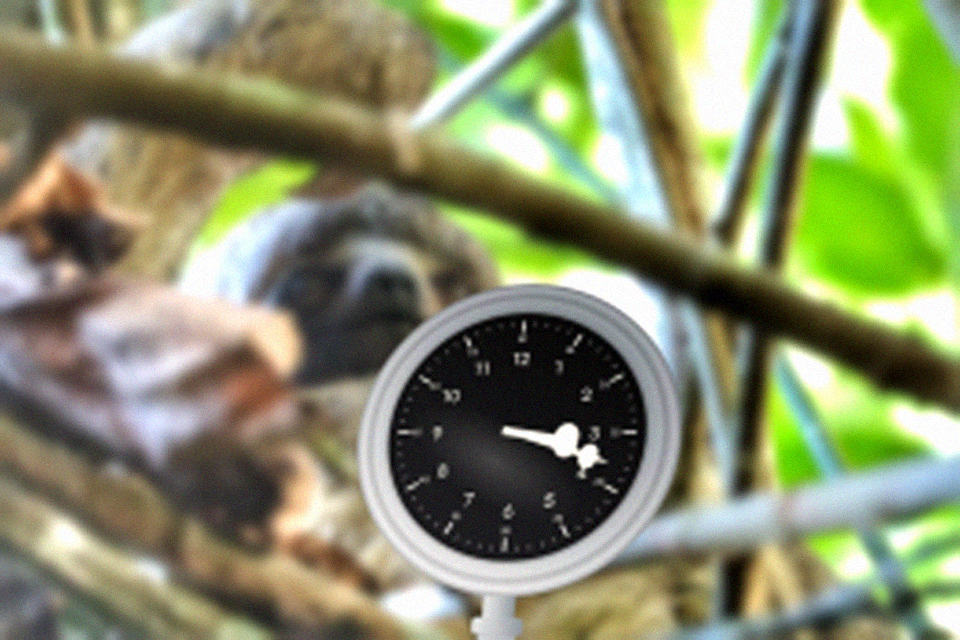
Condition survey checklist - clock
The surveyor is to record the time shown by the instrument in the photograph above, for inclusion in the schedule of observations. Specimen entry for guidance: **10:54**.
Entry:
**3:18**
